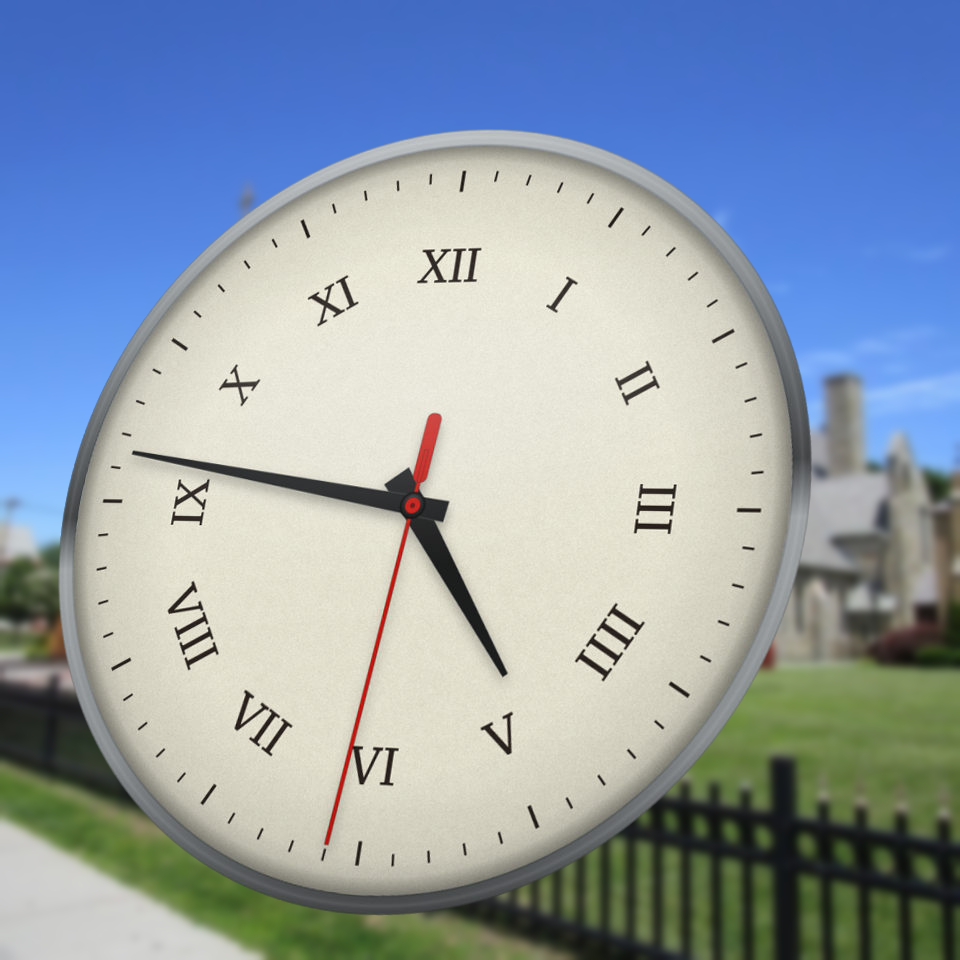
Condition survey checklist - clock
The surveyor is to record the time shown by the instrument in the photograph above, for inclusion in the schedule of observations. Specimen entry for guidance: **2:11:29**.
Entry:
**4:46:31**
